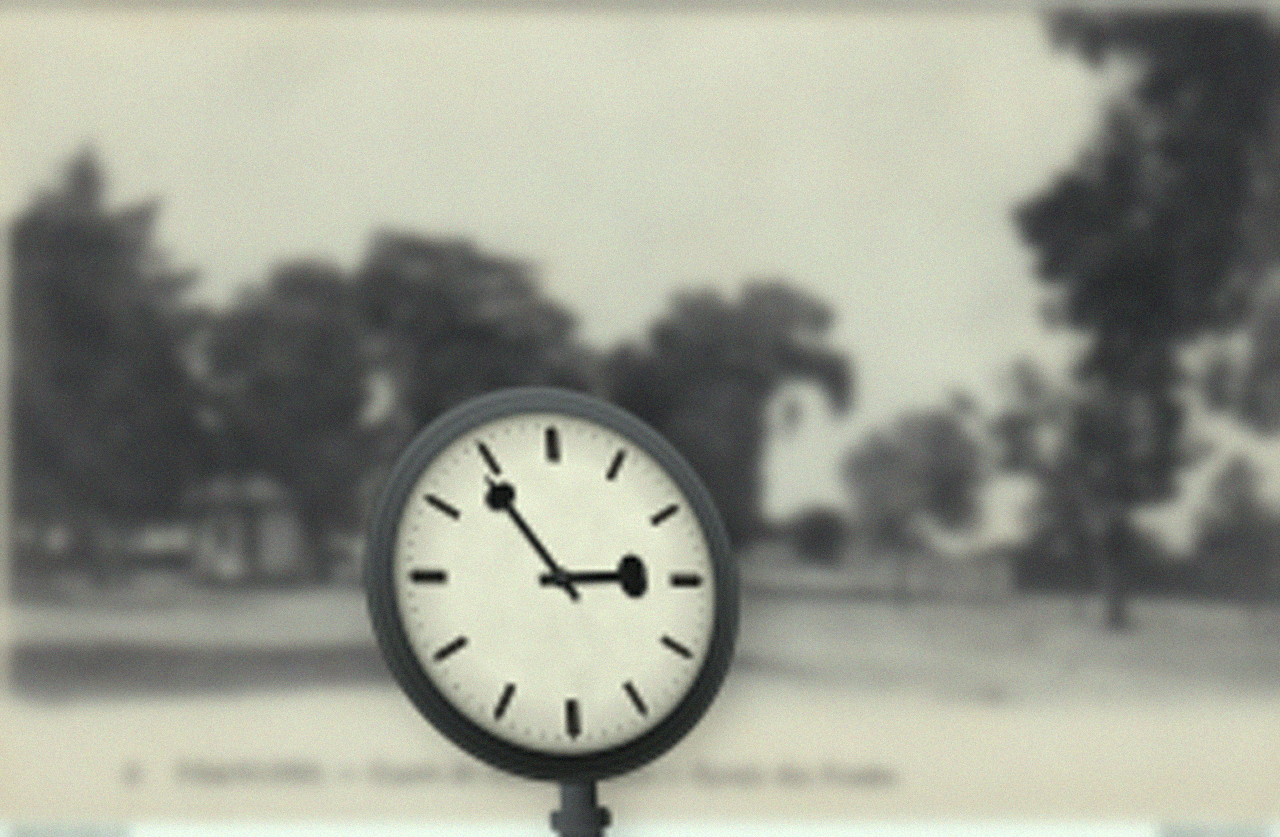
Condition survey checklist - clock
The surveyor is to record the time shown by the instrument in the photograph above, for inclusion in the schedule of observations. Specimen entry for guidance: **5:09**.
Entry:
**2:54**
